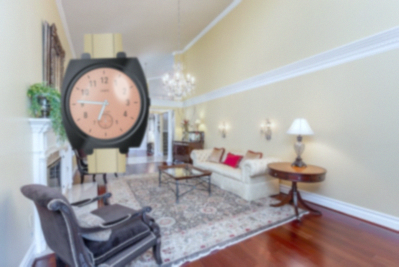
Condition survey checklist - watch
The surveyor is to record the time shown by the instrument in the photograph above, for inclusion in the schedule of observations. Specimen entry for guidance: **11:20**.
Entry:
**6:46**
